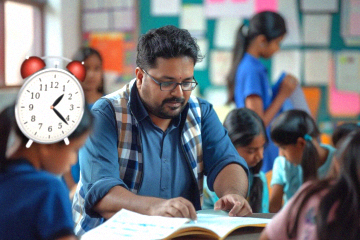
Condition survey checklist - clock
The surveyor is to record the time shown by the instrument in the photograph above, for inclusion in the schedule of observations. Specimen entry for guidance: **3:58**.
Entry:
**1:22**
